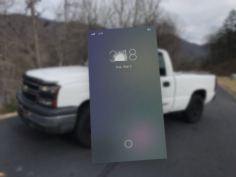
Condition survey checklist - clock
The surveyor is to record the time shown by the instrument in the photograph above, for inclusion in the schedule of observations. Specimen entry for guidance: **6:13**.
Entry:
**3:18**
